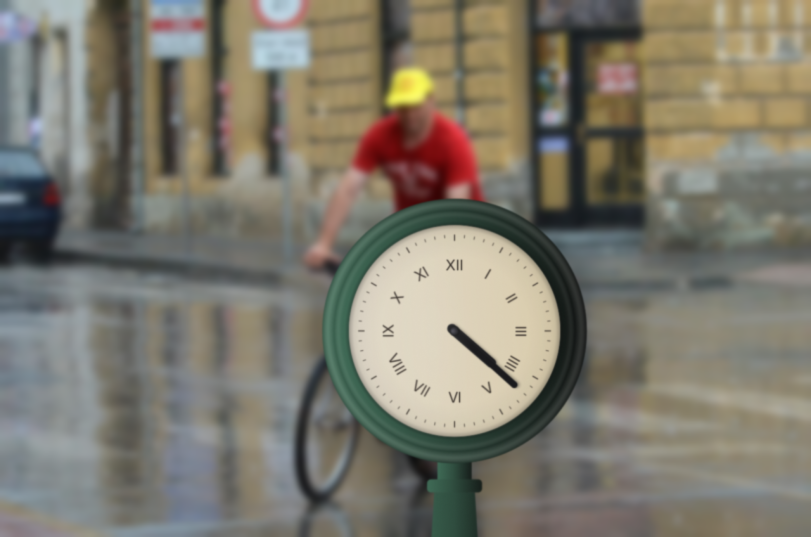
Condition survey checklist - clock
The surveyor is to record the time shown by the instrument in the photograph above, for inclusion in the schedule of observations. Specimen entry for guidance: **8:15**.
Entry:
**4:22**
